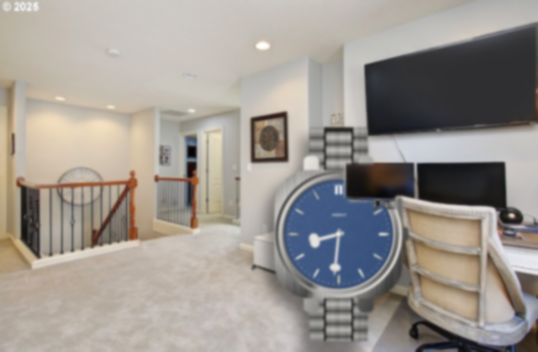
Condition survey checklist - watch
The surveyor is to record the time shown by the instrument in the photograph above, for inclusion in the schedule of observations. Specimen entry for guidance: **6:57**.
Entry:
**8:31**
